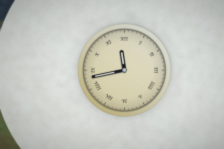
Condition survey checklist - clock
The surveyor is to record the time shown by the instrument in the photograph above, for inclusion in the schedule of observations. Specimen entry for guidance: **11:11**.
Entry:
**11:43**
